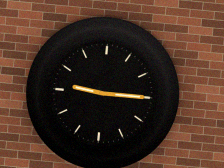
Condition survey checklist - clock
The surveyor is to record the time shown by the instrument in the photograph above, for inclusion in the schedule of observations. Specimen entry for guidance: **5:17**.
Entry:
**9:15**
